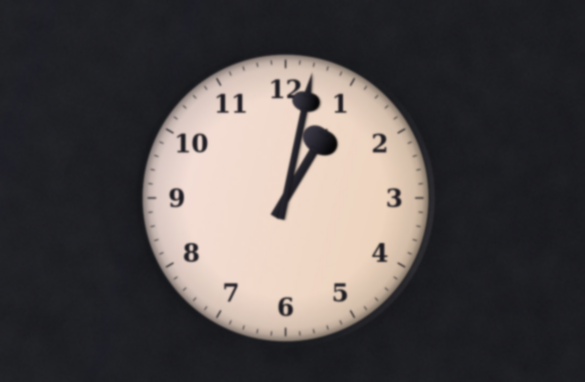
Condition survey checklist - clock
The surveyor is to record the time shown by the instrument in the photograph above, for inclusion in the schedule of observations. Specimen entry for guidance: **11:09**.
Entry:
**1:02**
